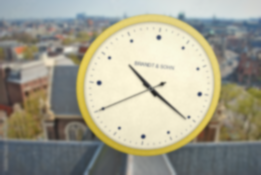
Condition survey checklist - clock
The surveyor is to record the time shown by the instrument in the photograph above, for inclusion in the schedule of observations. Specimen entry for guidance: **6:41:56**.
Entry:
**10:20:40**
